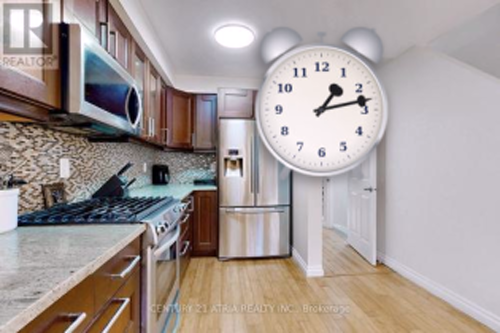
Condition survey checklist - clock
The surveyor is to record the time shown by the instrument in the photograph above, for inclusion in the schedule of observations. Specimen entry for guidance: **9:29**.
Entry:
**1:13**
